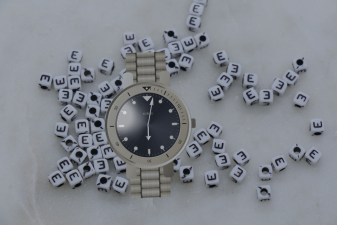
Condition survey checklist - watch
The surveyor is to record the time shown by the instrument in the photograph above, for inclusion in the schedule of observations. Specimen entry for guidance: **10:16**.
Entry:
**6:02**
